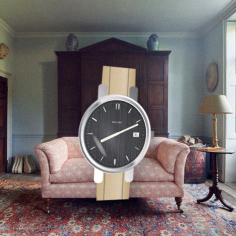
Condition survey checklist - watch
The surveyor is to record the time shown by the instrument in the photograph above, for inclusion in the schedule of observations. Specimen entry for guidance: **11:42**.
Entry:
**8:11**
